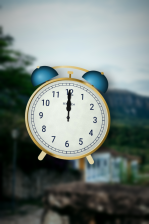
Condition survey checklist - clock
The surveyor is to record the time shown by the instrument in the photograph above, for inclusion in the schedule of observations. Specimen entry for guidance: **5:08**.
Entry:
**12:00**
